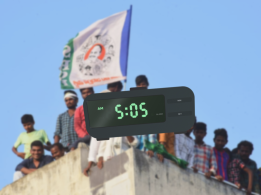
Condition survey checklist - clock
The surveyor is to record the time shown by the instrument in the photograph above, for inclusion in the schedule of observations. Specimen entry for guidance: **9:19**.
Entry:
**5:05**
